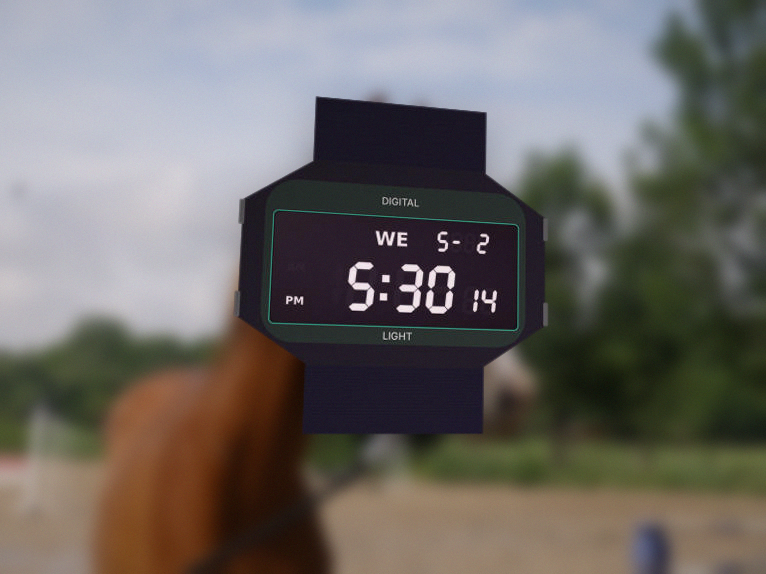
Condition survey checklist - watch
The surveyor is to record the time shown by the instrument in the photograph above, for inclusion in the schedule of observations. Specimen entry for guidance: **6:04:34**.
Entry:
**5:30:14**
